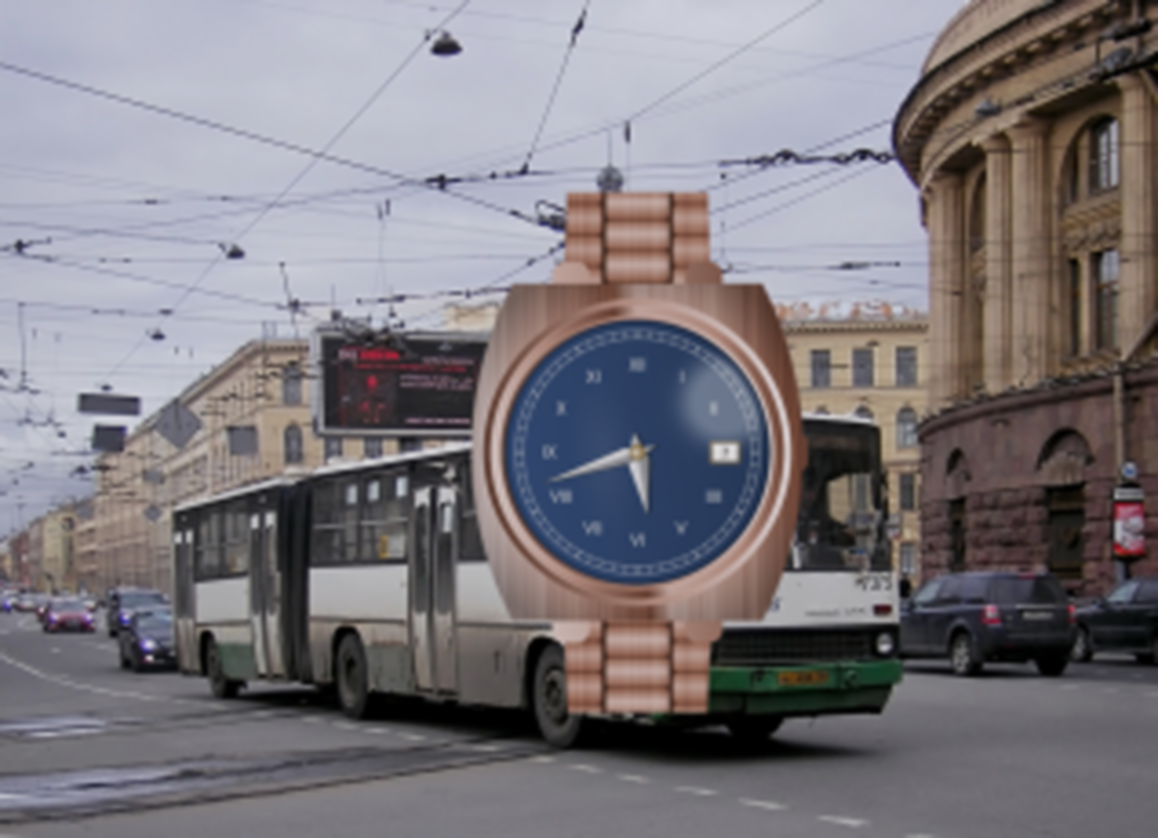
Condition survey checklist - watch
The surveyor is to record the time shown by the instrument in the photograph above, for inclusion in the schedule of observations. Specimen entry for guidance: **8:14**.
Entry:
**5:42**
